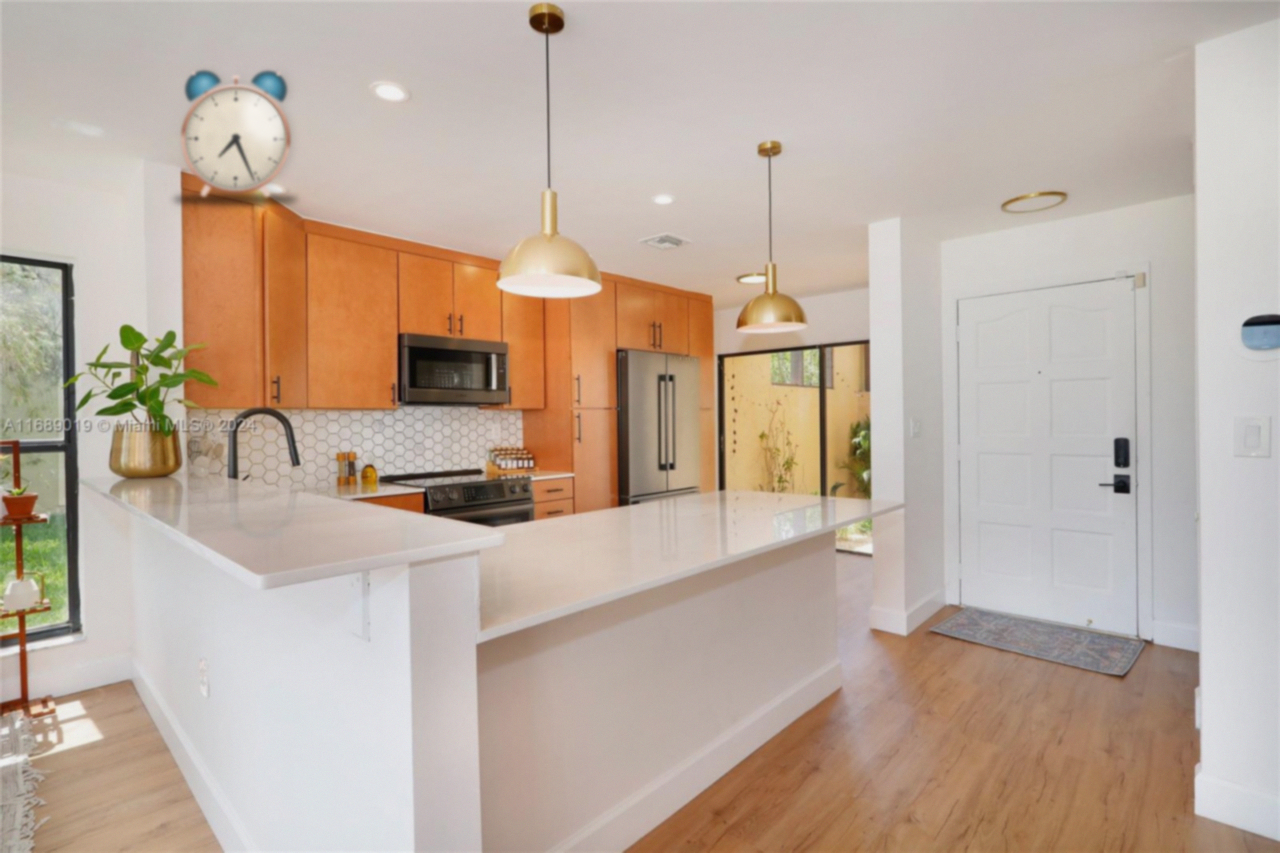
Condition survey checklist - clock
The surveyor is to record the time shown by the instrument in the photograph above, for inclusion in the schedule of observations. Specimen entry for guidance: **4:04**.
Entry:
**7:26**
